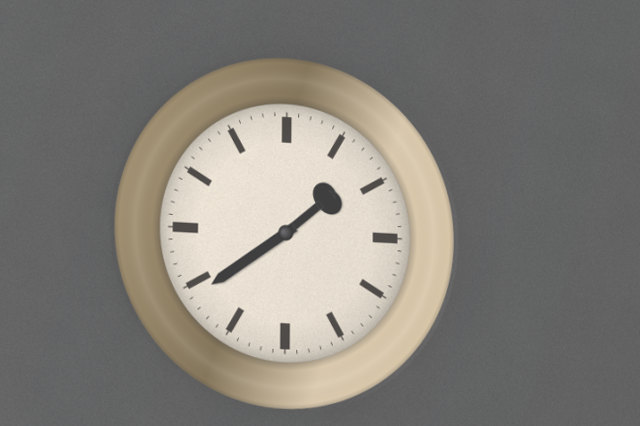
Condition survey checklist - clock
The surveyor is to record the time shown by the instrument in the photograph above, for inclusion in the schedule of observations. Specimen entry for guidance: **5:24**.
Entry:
**1:39**
